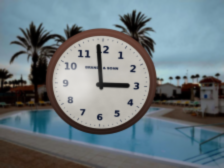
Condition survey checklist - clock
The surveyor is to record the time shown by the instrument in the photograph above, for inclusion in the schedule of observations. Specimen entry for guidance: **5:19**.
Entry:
**2:59**
